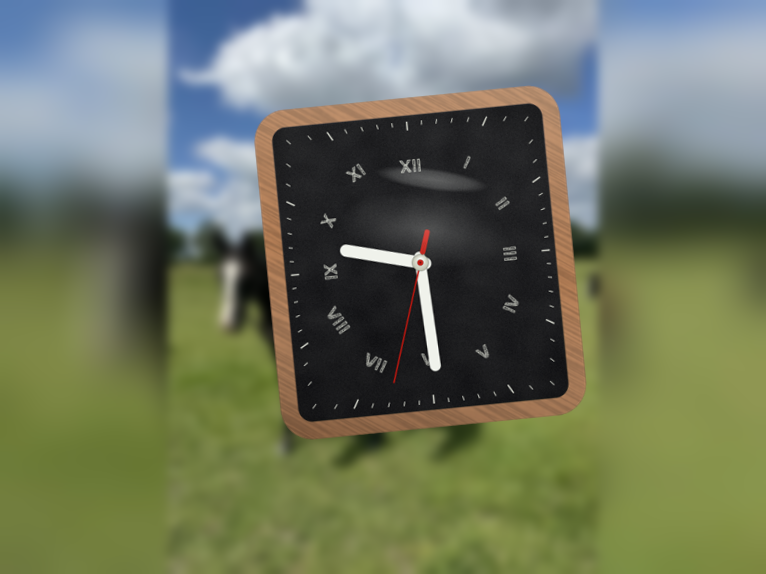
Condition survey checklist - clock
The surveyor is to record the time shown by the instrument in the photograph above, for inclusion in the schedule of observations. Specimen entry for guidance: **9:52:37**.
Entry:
**9:29:33**
